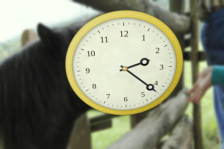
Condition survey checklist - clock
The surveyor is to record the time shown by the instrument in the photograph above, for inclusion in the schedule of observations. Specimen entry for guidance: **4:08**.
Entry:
**2:22**
